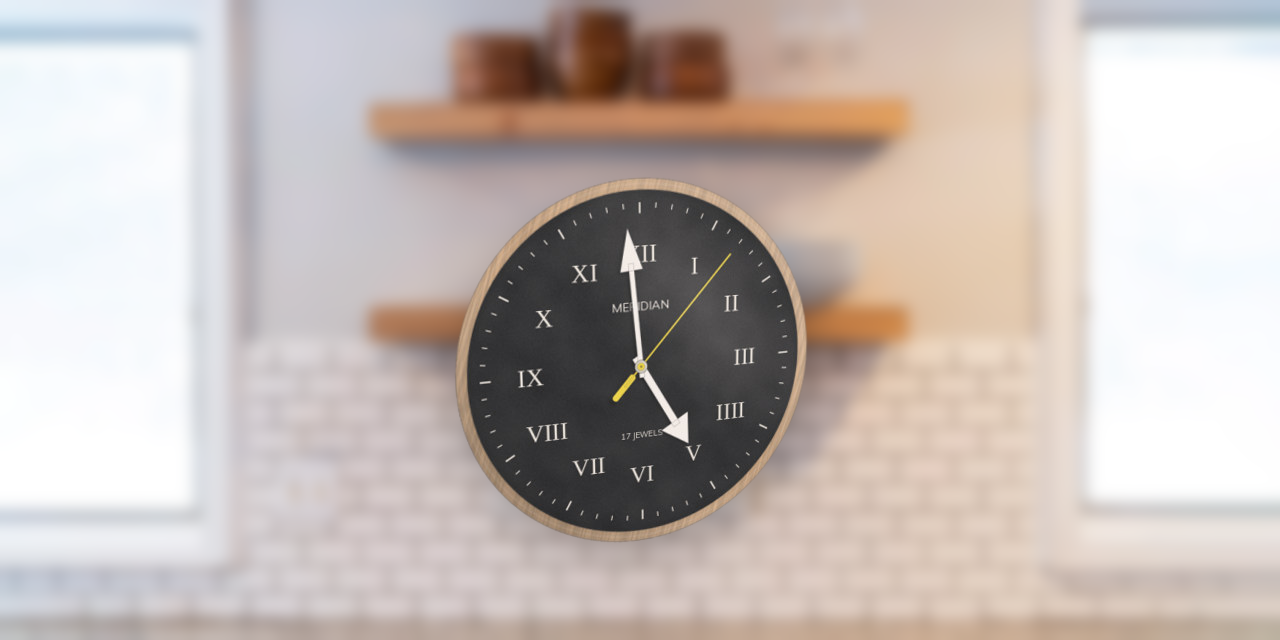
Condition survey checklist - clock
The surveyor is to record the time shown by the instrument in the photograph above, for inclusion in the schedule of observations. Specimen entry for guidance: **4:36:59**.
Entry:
**4:59:07**
